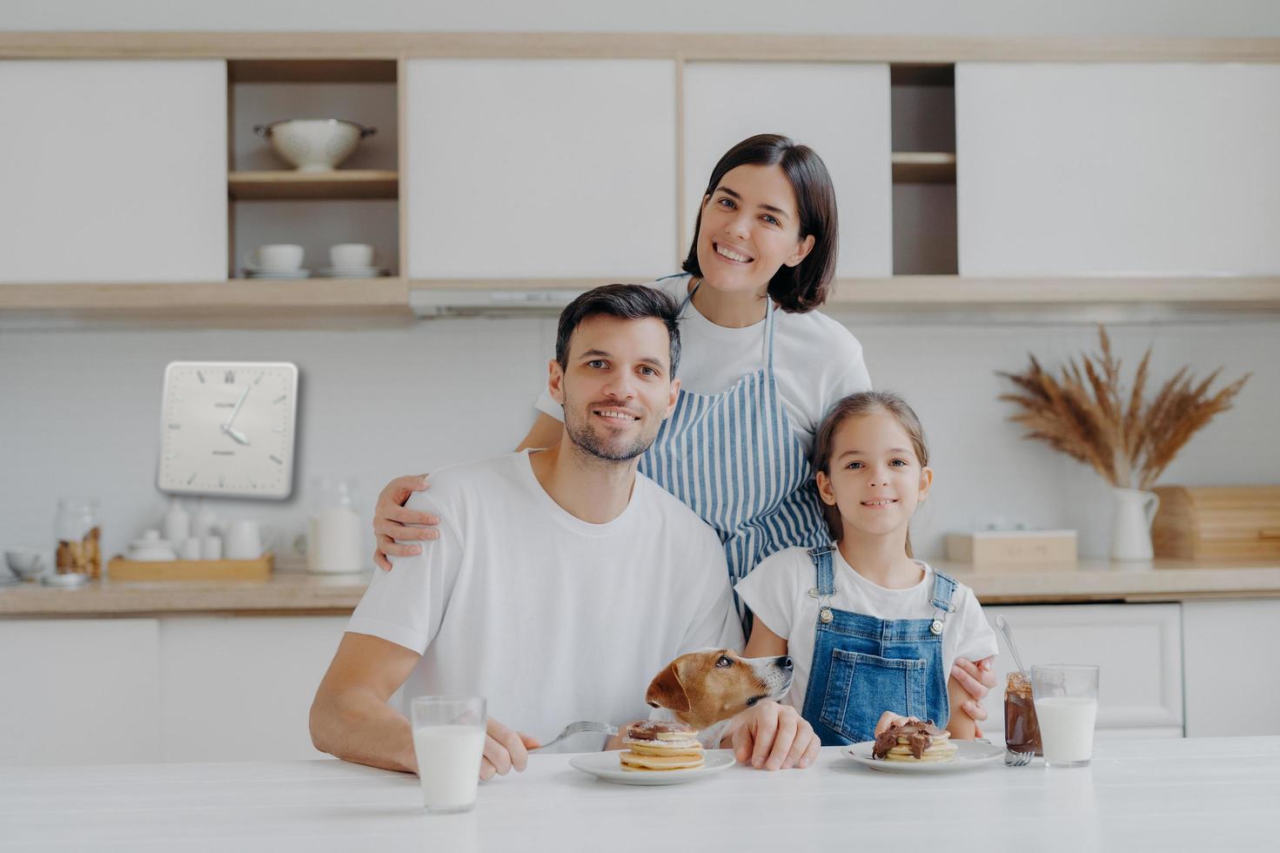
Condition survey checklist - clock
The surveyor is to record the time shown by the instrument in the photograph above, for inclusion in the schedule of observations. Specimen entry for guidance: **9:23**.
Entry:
**4:04**
